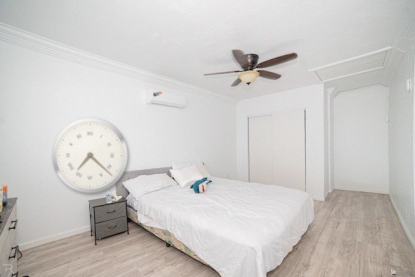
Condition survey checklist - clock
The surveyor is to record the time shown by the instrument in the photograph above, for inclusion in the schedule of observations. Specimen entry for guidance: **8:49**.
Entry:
**7:22**
